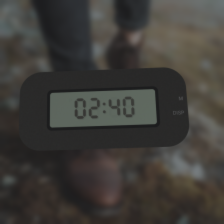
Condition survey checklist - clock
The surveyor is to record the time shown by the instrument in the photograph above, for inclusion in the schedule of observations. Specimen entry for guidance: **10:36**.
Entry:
**2:40**
